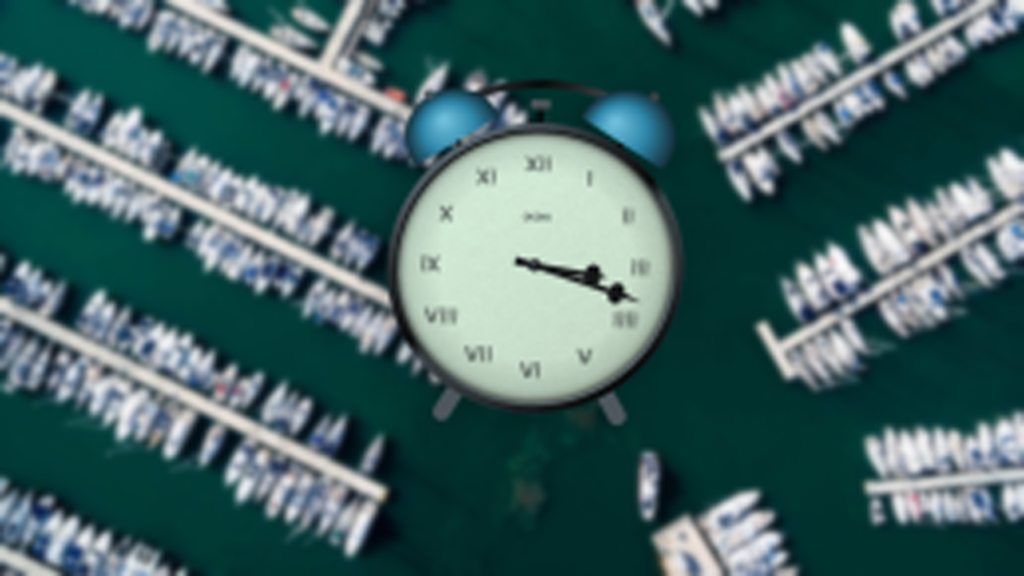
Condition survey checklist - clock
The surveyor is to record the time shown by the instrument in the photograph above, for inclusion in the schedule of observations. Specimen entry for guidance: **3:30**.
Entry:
**3:18**
